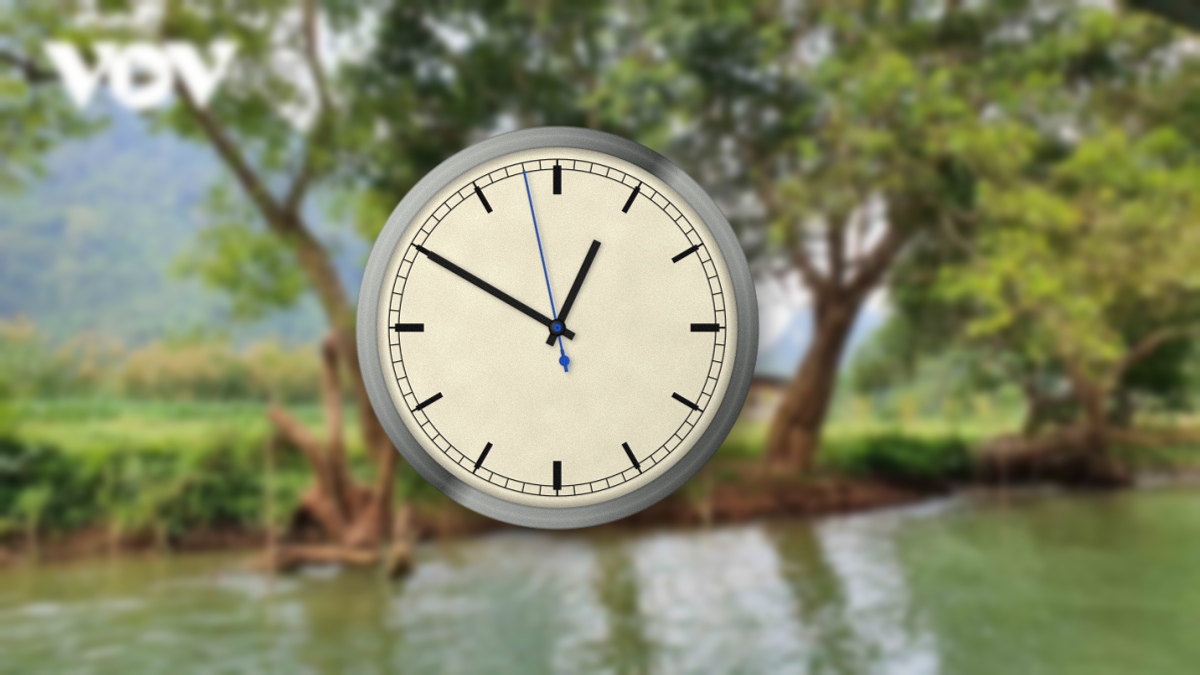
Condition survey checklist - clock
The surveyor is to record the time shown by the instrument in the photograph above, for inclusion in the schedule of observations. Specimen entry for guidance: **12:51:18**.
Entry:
**12:49:58**
